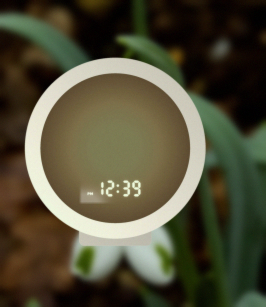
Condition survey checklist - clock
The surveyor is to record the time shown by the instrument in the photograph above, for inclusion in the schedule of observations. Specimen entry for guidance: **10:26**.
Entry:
**12:39**
